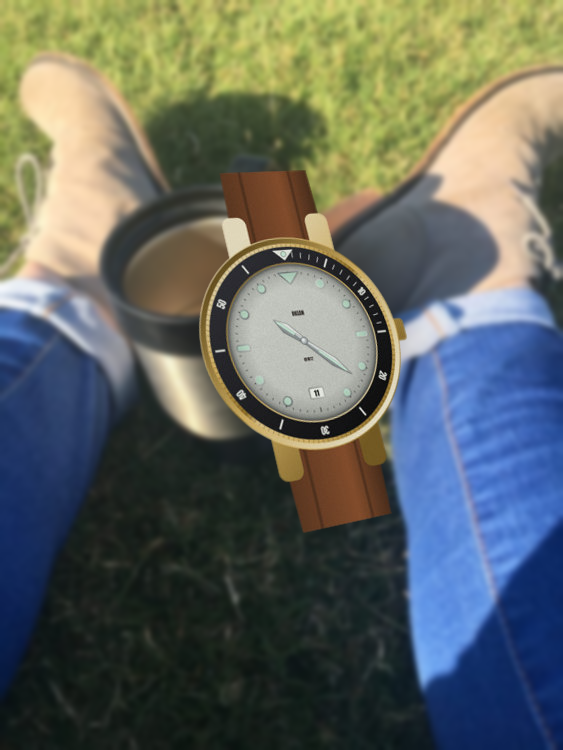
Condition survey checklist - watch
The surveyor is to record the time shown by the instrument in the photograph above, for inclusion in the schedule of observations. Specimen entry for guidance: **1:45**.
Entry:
**10:22**
